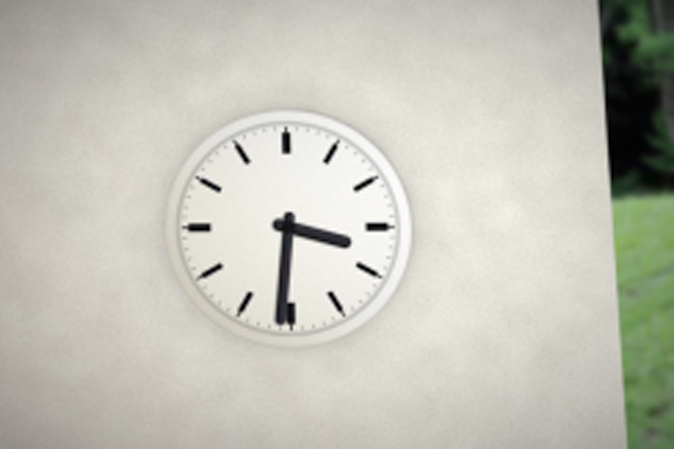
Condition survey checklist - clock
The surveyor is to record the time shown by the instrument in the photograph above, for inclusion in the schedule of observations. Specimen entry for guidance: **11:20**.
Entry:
**3:31**
